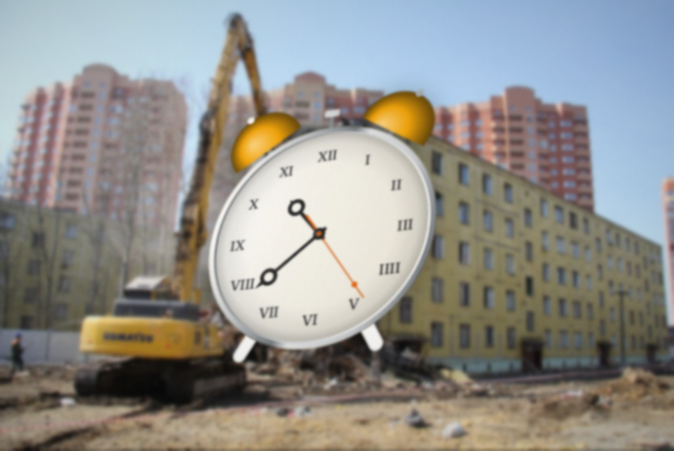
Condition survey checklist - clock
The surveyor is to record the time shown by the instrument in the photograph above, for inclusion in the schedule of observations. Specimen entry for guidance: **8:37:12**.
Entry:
**10:38:24**
